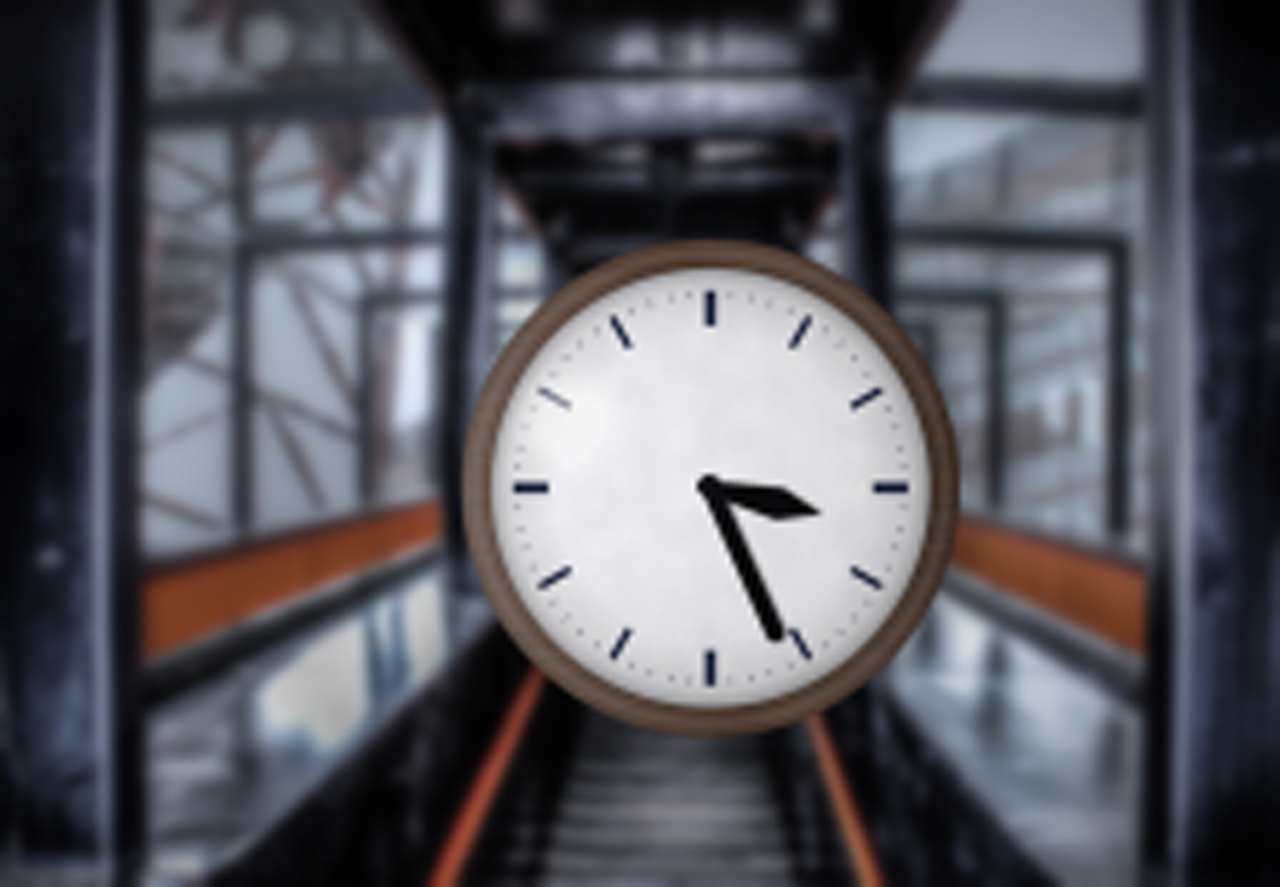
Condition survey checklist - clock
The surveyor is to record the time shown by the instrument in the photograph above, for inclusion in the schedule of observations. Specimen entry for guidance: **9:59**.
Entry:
**3:26**
